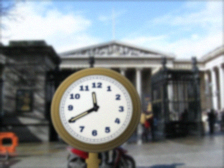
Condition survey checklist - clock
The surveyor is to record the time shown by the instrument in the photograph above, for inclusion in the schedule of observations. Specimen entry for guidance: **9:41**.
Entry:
**11:40**
